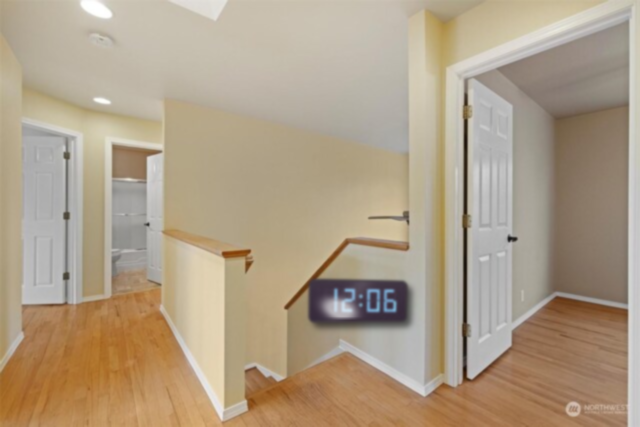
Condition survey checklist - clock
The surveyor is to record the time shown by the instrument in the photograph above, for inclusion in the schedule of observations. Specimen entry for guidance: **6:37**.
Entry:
**12:06**
